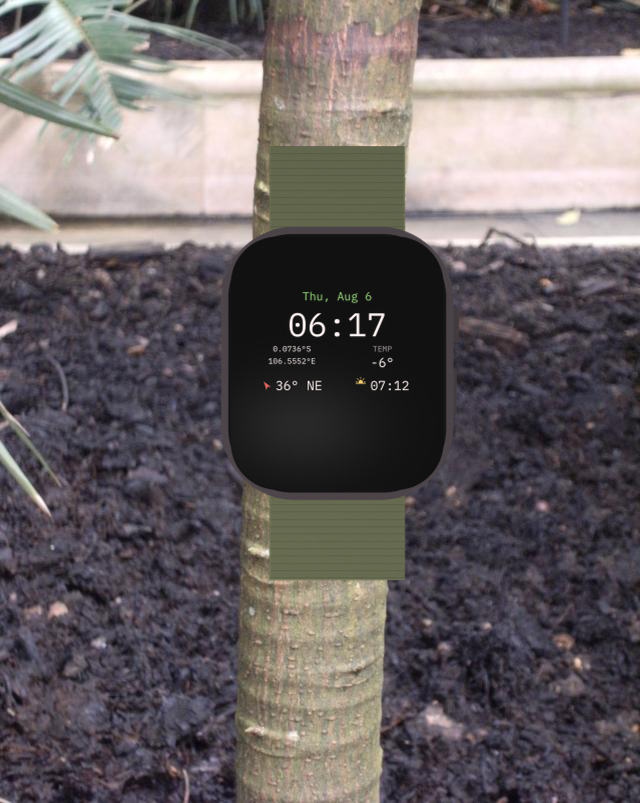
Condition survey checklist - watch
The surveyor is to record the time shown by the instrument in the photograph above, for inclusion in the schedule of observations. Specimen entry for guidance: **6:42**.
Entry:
**6:17**
